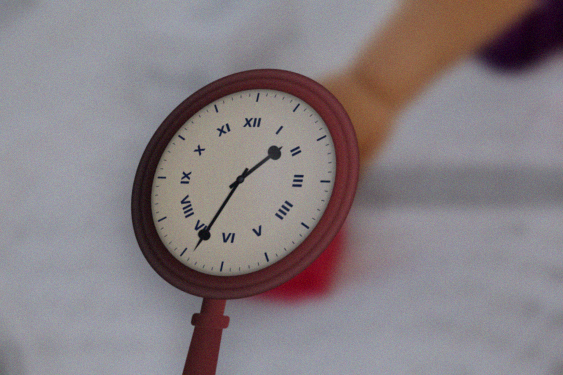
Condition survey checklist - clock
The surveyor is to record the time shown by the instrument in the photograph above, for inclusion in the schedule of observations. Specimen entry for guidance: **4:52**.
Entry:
**1:34**
